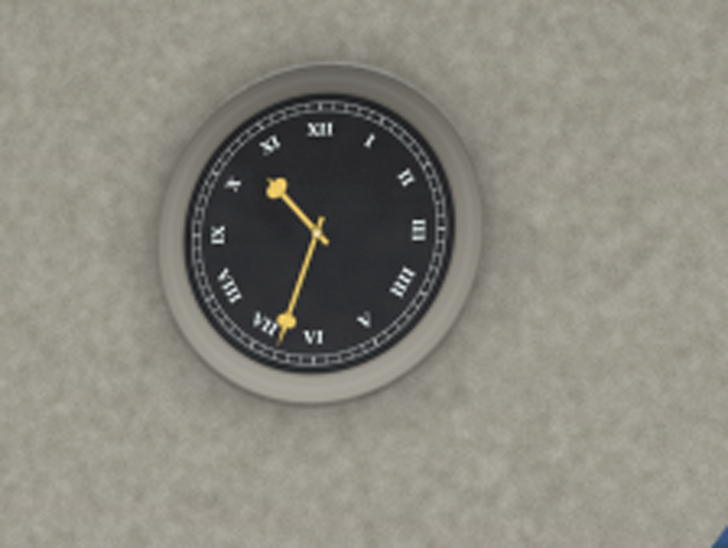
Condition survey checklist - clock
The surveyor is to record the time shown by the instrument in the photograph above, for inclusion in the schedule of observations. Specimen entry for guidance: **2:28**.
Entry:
**10:33**
